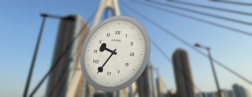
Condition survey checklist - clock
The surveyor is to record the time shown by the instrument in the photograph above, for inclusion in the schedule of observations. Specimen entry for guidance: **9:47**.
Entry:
**9:35**
